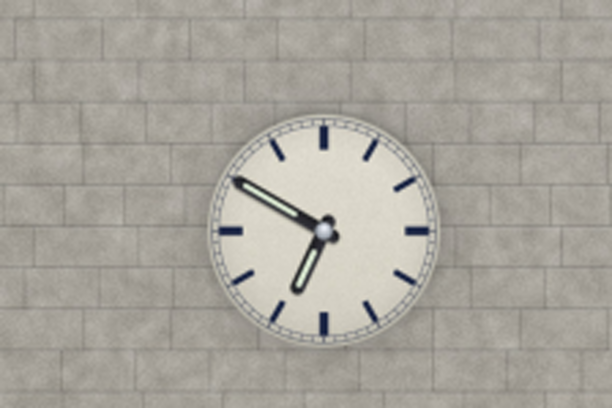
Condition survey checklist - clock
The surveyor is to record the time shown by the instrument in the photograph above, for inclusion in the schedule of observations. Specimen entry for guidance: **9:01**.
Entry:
**6:50**
